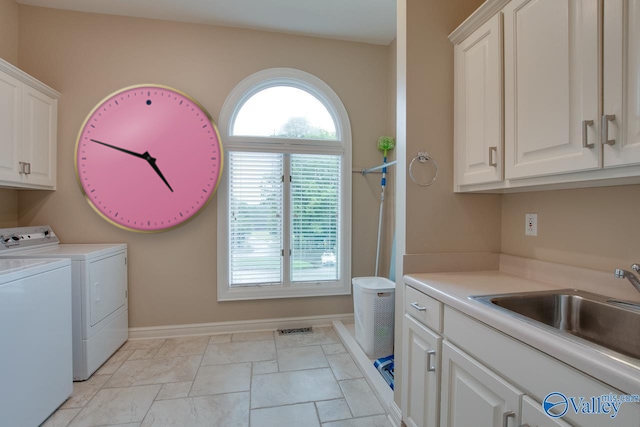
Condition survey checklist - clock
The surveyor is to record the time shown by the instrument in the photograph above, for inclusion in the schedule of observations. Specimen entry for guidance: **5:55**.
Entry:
**4:48**
